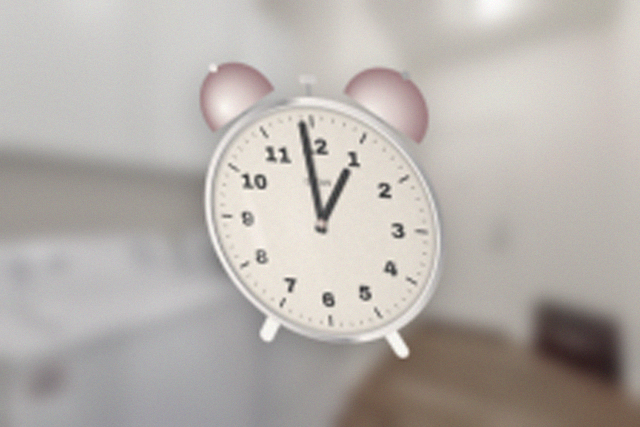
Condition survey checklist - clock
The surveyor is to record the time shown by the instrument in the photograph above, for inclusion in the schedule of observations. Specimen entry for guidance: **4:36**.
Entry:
**12:59**
